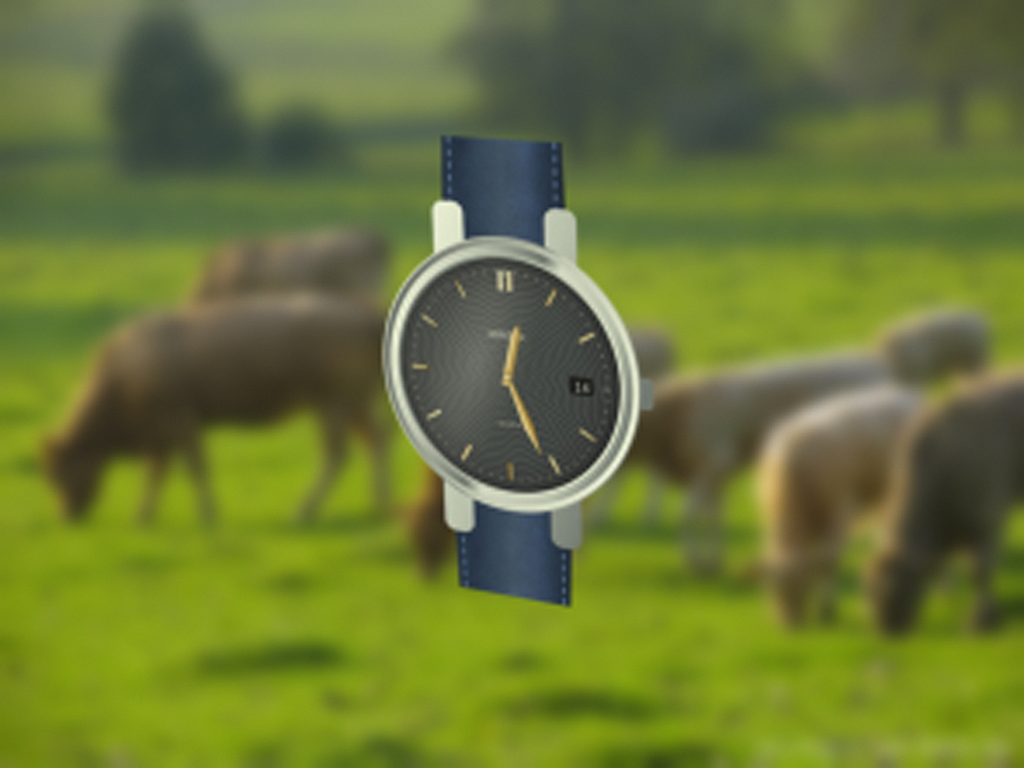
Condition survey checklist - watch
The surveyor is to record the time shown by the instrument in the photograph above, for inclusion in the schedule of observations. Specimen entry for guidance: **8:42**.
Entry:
**12:26**
